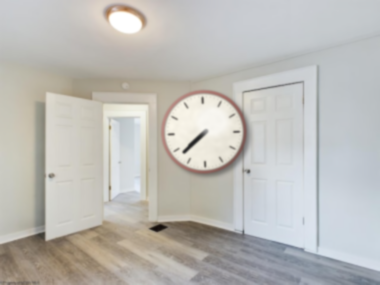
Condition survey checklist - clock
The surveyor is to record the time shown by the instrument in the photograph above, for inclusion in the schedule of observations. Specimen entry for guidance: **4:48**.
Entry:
**7:38**
